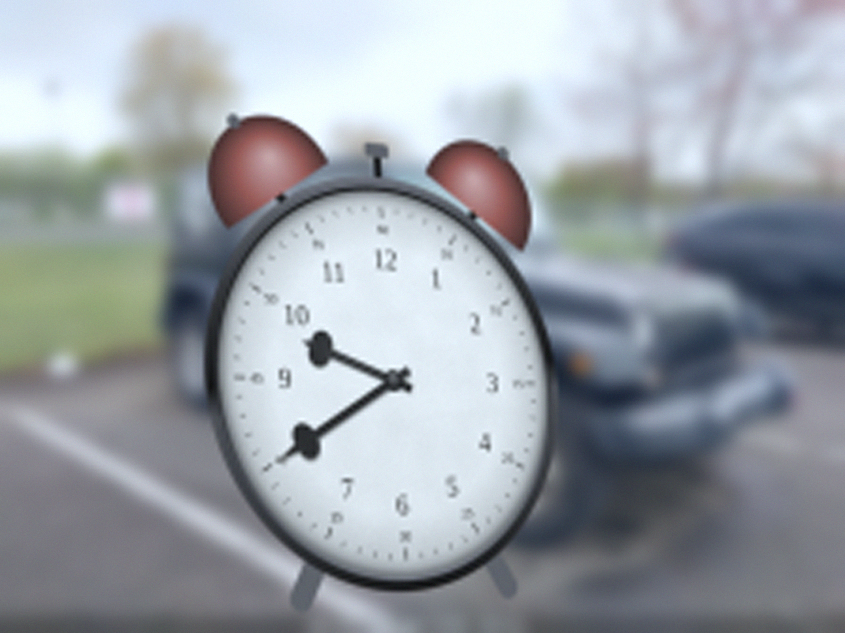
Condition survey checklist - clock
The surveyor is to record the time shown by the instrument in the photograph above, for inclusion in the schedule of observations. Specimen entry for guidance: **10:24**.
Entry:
**9:40**
